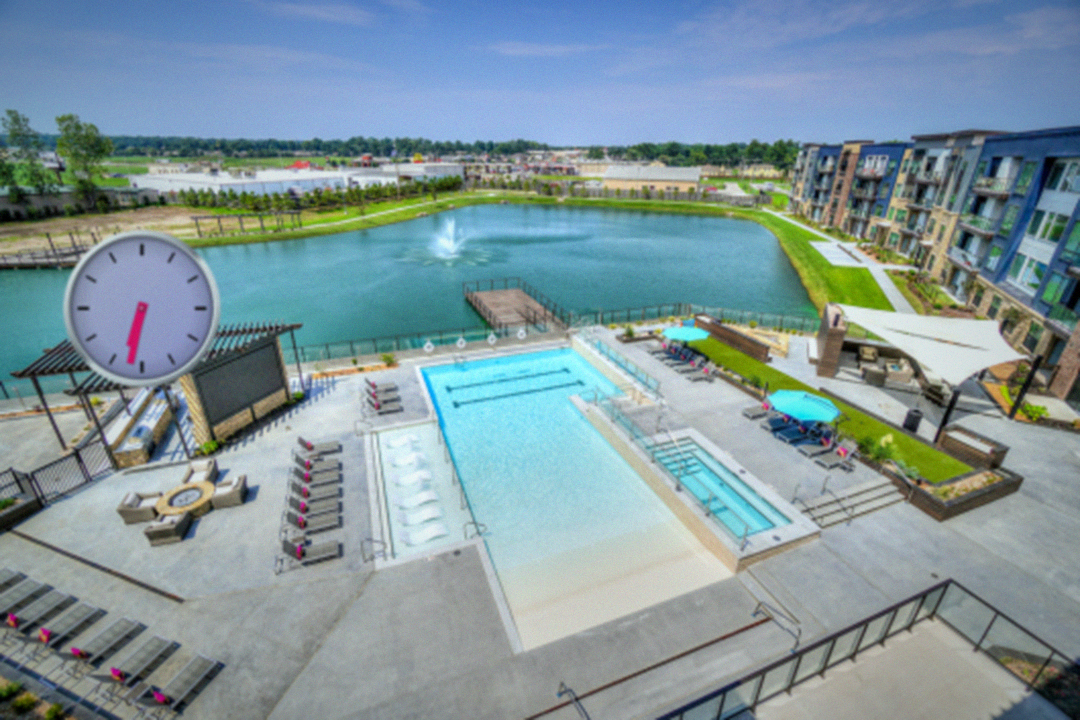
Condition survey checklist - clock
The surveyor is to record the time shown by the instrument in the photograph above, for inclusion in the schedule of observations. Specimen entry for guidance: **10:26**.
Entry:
**6:32**
